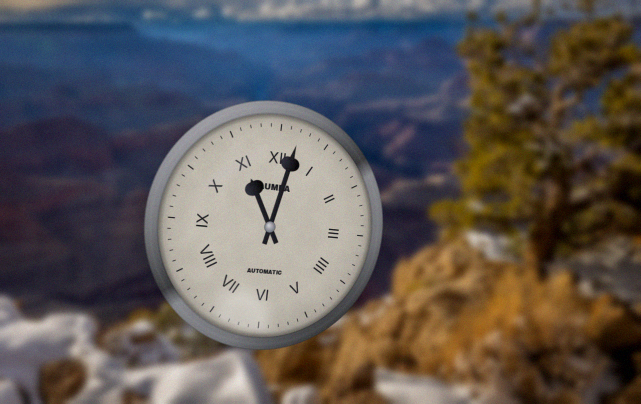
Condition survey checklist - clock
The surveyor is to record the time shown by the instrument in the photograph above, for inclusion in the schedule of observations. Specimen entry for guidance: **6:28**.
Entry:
**11:02**
